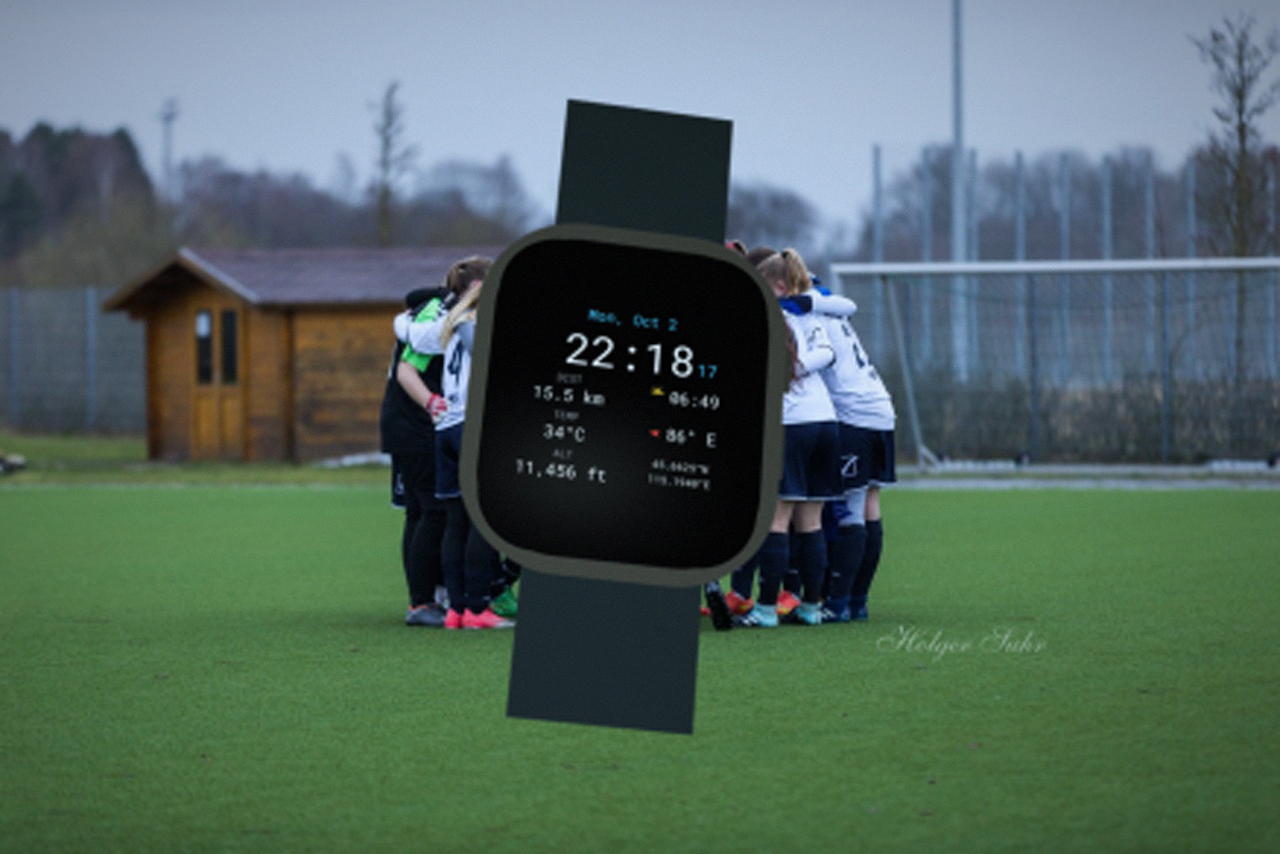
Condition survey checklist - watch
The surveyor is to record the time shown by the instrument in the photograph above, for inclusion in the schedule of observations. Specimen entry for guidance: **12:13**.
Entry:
**22:18**
